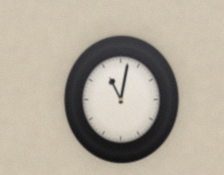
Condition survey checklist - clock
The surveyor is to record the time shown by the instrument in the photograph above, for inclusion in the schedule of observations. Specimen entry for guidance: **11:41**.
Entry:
**11:02**
